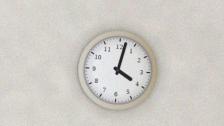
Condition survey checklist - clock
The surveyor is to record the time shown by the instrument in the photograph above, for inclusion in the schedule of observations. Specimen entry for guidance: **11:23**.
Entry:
**4:02**
